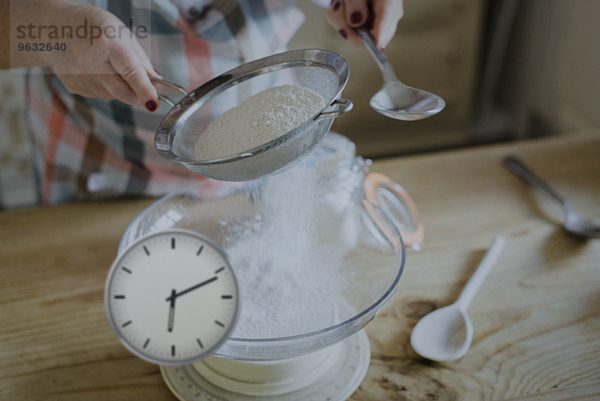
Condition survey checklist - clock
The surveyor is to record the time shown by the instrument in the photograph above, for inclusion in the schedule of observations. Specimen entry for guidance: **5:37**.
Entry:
**6:11**
